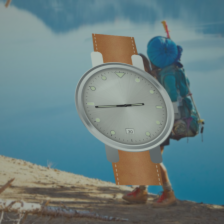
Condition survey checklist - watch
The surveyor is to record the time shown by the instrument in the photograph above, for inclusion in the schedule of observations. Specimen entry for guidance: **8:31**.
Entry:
**2:44**
